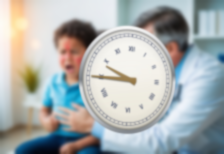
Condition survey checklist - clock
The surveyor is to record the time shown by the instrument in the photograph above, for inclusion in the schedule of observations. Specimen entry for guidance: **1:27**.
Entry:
**9:45**
